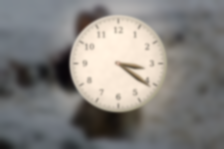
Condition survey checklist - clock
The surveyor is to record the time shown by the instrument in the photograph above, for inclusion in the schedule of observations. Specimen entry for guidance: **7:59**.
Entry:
**3:21**
